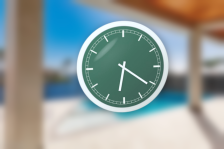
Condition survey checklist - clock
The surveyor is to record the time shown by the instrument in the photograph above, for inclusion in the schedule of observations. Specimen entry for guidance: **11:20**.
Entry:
**6:21**
